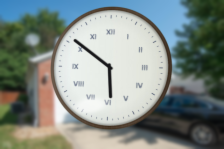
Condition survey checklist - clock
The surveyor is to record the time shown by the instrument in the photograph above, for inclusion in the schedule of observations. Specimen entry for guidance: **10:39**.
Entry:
**5:51**
